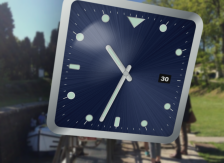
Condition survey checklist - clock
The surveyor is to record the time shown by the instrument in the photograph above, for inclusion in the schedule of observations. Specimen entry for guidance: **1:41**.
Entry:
**10:33**
